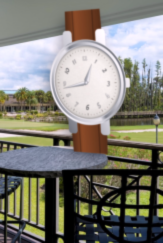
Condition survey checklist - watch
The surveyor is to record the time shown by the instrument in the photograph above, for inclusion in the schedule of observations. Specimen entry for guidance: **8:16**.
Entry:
**12:43**
